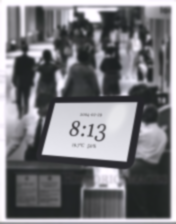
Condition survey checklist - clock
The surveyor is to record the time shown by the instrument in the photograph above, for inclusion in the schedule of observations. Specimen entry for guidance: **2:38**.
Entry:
**8:13**
